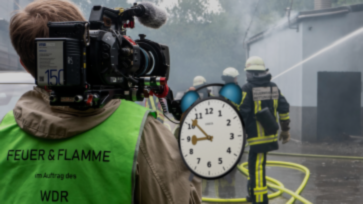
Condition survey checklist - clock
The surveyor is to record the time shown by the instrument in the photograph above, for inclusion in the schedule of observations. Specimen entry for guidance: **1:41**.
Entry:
**8:52**
